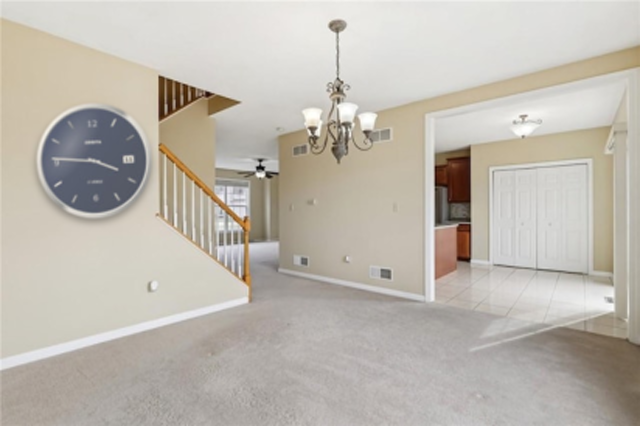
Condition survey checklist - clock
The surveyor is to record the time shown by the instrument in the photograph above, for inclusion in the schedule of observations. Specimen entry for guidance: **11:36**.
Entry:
**3:46**
